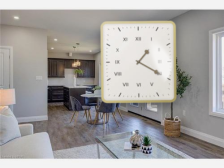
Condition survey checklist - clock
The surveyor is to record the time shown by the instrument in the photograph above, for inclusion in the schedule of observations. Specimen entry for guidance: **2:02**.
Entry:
**1:20**
